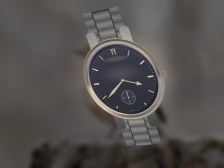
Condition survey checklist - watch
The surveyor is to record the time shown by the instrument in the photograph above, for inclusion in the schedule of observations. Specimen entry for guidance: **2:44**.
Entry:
**3:39**
